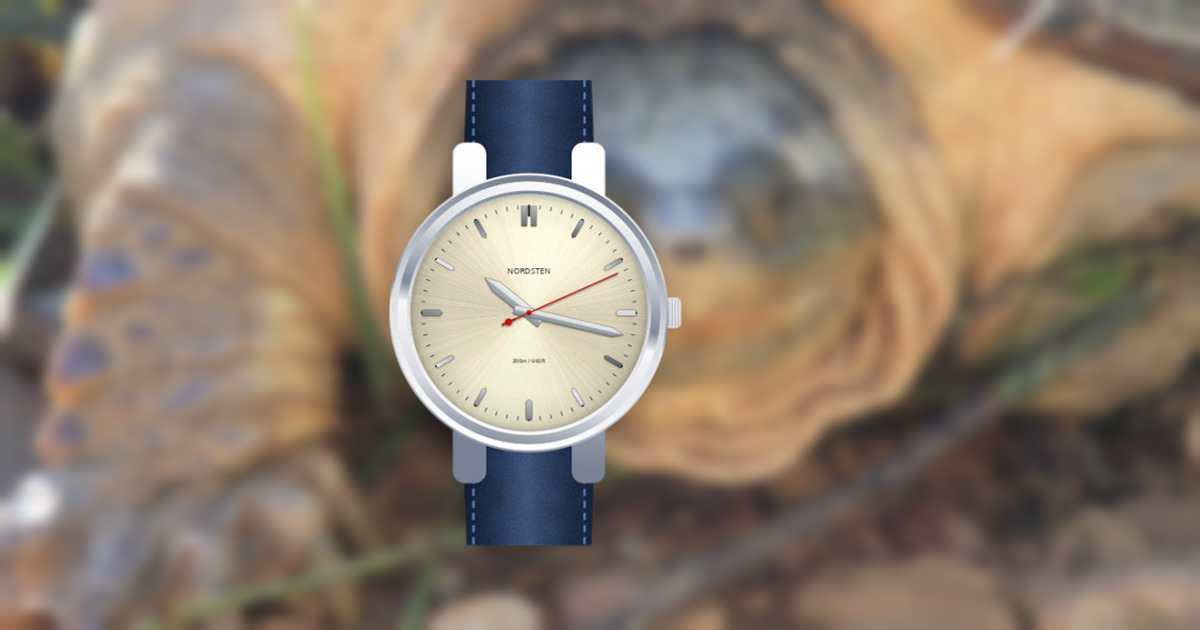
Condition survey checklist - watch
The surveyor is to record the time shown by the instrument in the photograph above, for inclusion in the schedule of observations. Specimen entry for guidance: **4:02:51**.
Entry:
**10:17:11**
